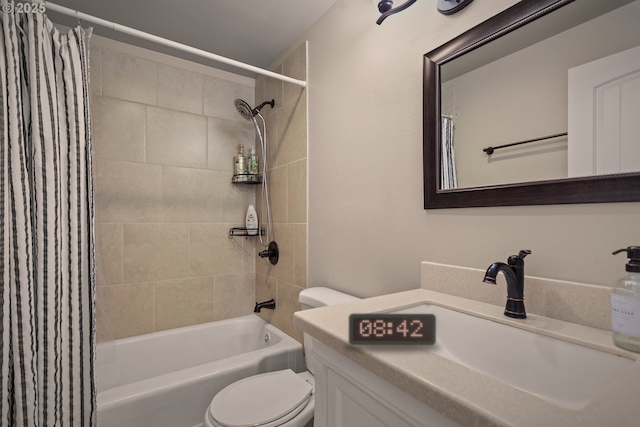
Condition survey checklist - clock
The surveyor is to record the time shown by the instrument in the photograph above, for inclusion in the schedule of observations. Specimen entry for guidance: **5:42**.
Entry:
**8:42**
